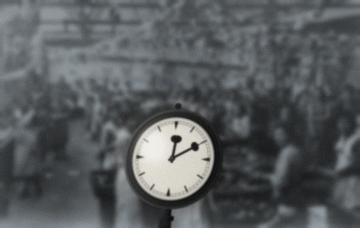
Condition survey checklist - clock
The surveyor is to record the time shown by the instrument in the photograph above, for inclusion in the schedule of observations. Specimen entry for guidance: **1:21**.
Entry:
**12:10**
